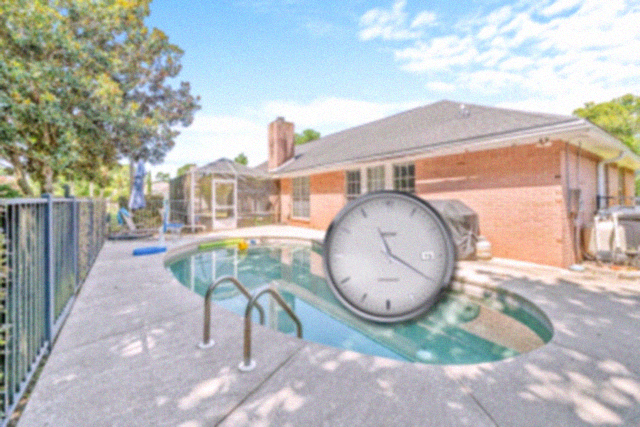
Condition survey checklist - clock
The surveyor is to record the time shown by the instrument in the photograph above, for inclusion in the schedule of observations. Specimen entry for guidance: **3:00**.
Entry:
**11:20**
